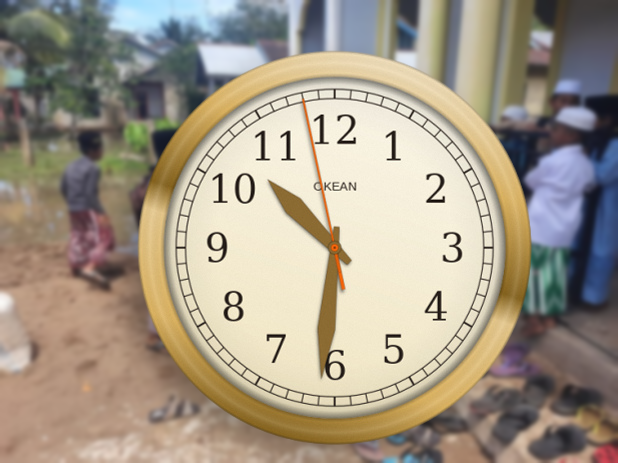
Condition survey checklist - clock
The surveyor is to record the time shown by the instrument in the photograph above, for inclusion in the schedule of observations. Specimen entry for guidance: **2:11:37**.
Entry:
**10:30:58**
